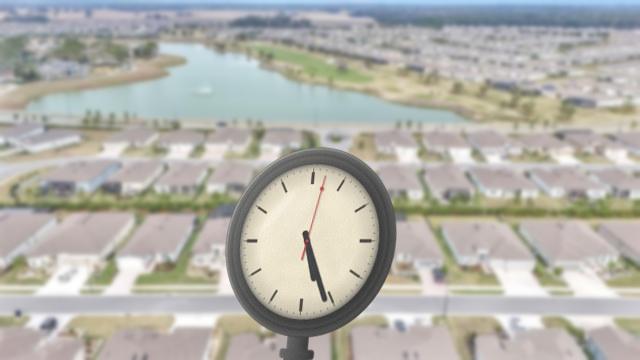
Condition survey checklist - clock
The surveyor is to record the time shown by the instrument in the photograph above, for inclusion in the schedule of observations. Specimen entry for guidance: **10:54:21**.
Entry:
**5:26:02**
